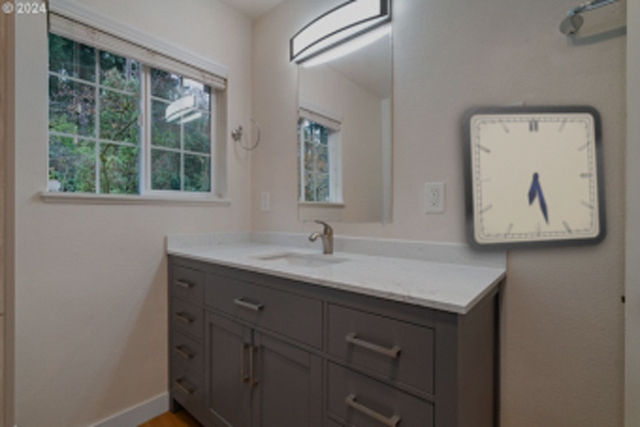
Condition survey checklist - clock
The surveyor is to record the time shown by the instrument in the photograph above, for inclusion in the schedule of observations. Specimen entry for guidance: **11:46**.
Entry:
**6:28**
